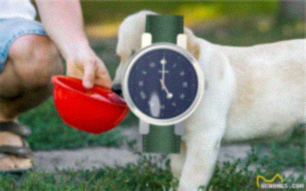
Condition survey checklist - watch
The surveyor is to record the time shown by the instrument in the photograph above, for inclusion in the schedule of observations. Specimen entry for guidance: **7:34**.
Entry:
**5:00**
